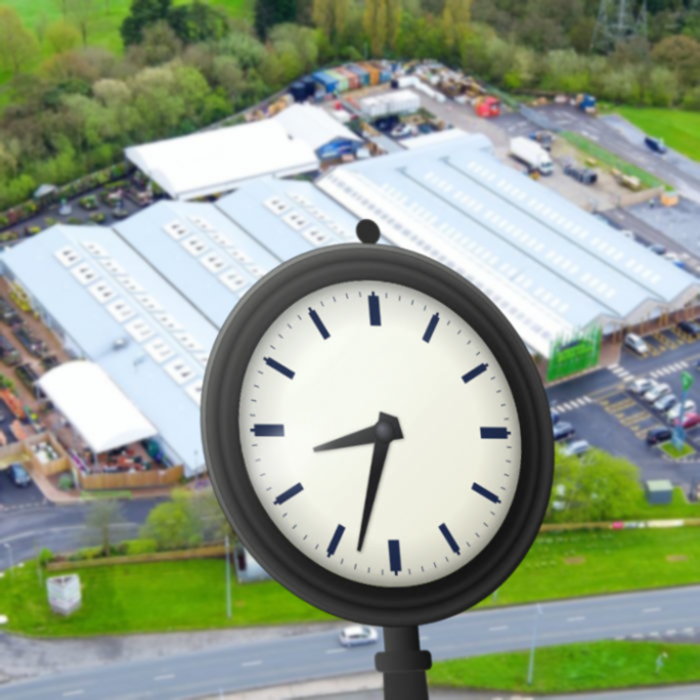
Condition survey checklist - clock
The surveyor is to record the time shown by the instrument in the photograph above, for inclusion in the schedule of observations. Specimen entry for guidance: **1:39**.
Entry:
**8:33**
